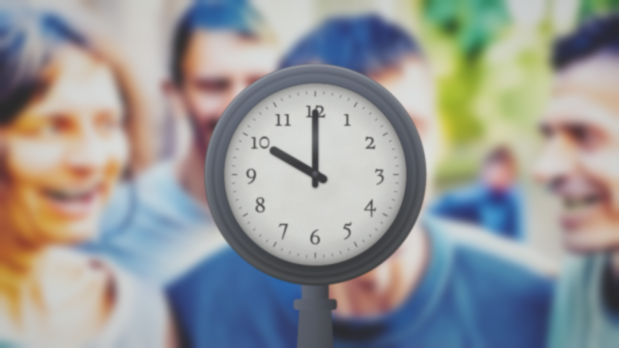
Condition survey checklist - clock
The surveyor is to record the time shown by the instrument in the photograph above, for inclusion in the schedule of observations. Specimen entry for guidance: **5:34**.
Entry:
**10:00**
